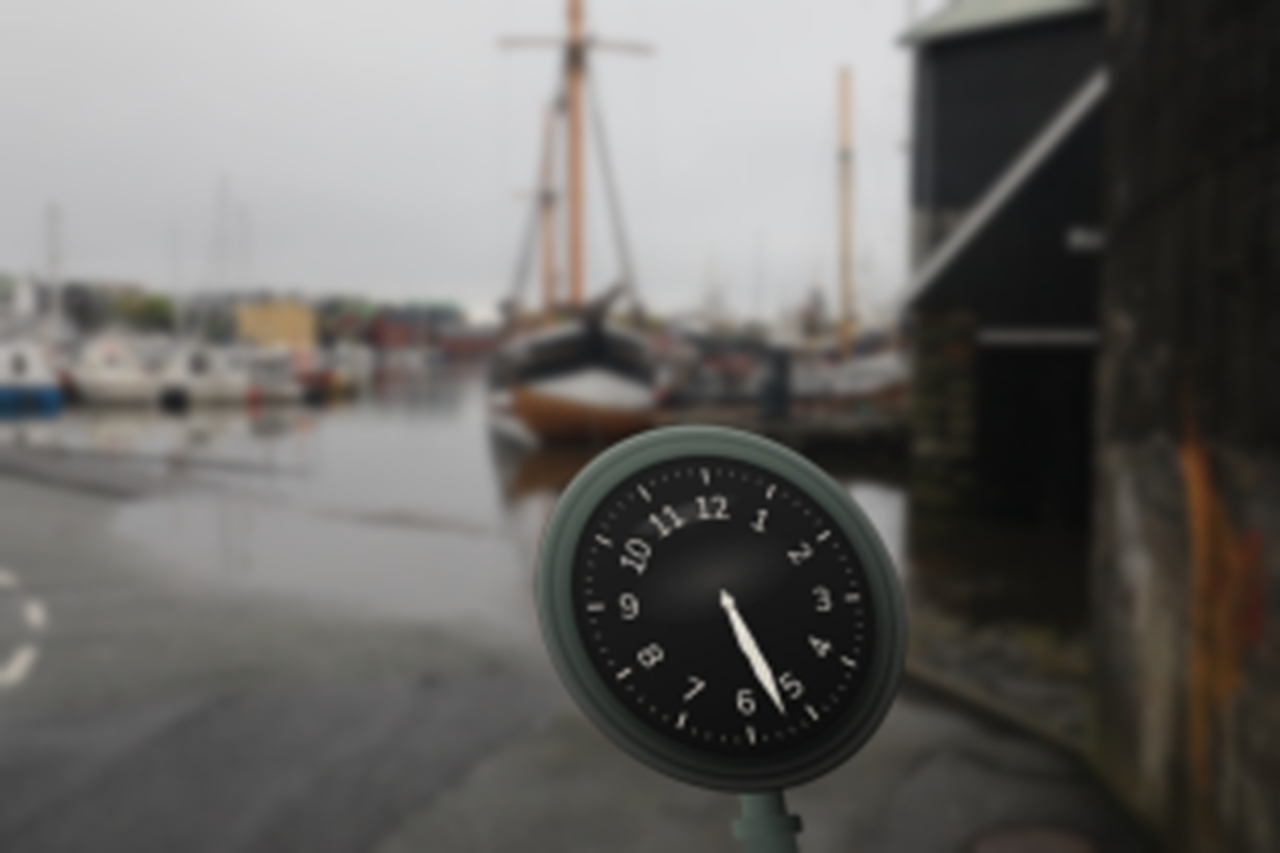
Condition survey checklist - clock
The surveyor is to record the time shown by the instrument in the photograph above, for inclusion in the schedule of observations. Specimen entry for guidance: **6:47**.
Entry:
**5:27**
